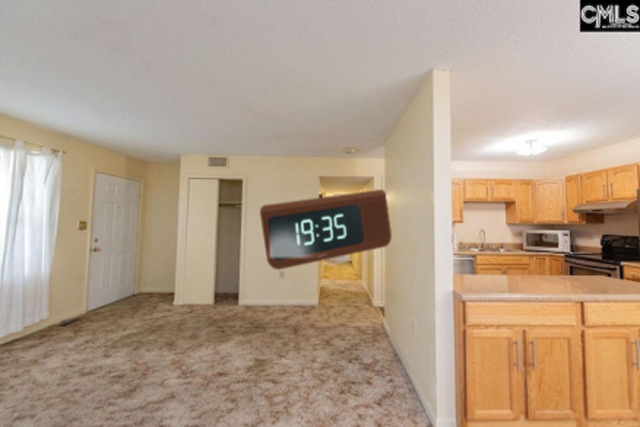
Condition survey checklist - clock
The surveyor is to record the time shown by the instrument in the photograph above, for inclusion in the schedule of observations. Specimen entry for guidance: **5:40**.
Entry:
**19:35**
